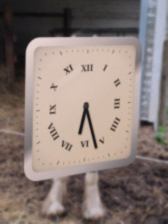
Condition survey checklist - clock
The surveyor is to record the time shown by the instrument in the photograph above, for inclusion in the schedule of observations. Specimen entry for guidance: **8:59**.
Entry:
**6:27**
